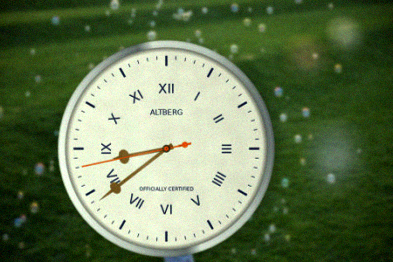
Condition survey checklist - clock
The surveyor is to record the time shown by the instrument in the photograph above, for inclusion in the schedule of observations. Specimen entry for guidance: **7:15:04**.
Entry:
**8:38:43**
